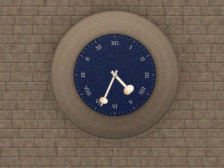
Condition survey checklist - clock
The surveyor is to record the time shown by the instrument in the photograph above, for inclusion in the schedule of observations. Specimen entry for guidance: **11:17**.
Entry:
**4:34**
